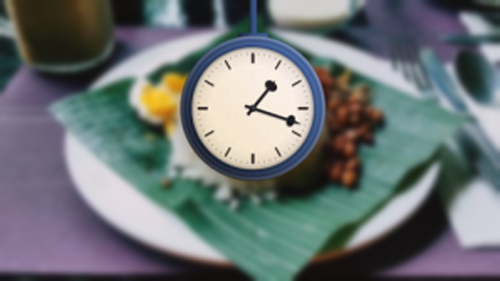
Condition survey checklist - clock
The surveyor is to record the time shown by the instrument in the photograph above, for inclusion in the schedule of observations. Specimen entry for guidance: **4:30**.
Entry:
**1:18**
